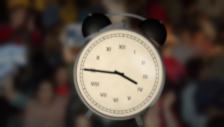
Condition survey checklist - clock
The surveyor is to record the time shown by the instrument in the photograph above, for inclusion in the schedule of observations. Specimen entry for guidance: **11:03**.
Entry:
**3:45**
